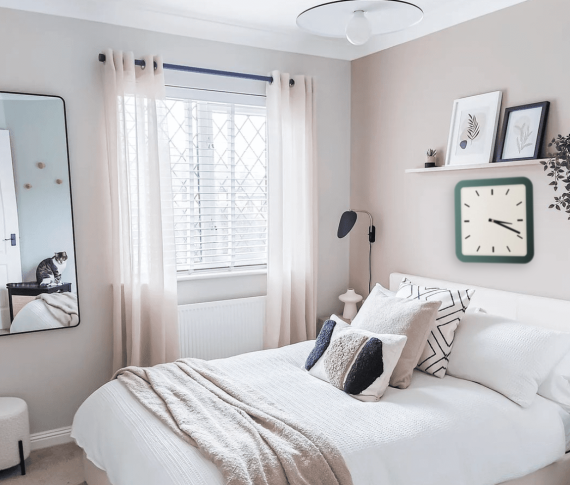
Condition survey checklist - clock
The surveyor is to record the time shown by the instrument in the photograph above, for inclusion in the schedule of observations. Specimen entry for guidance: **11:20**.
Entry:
**3:19**
